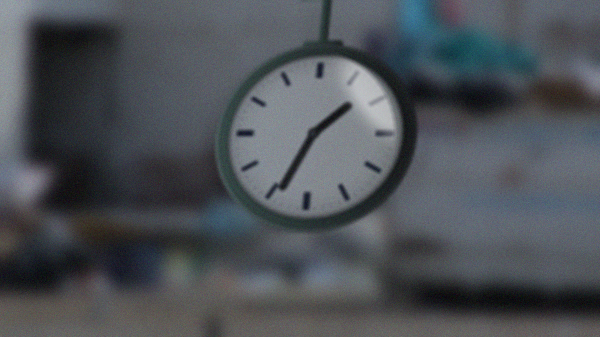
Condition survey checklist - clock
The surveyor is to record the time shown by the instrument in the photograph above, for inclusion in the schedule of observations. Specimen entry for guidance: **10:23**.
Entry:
**1:34**
